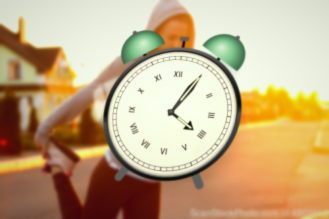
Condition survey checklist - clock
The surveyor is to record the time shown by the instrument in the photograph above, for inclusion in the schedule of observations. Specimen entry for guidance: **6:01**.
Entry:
**4:05**
